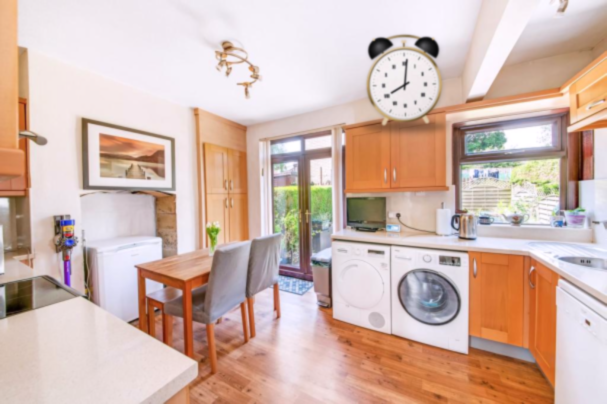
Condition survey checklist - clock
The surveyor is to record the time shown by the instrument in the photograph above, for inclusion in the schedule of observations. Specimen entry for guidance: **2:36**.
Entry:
**8:01**
